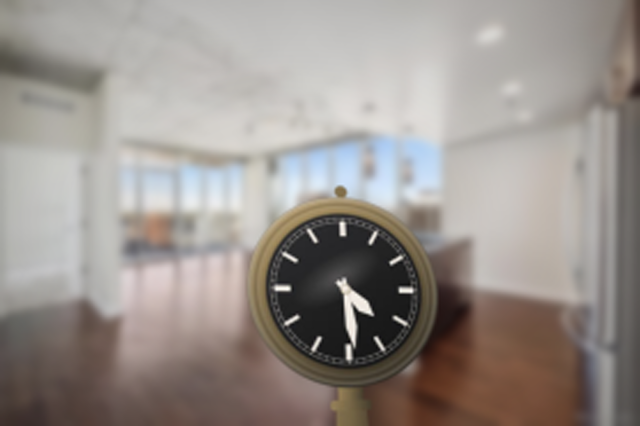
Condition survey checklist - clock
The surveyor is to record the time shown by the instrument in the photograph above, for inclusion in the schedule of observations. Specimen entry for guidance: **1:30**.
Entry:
**4:29**
